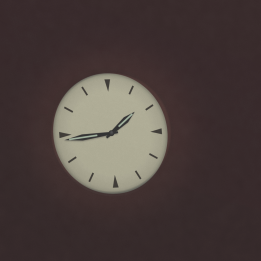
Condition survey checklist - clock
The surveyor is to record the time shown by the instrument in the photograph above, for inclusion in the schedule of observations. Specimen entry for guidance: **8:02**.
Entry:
**1:44**
